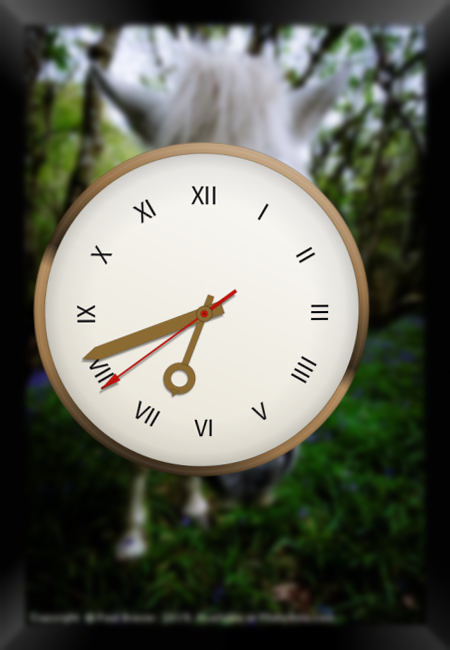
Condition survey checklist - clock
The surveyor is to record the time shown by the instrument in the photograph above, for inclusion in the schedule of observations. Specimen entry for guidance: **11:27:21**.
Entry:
**6:41:39**
